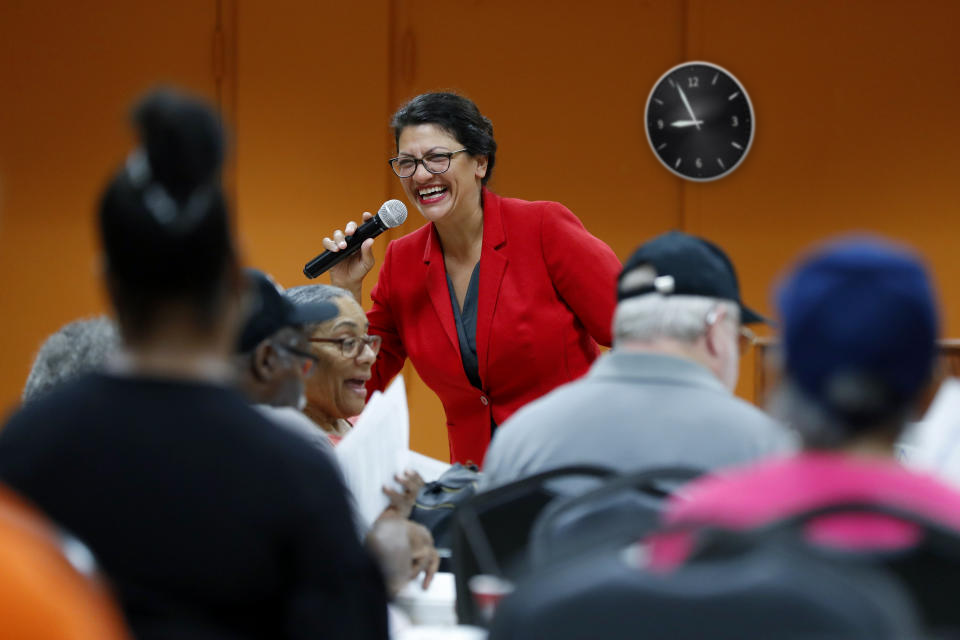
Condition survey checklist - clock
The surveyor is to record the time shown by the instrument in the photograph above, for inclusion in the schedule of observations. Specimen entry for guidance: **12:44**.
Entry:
**8:56**
